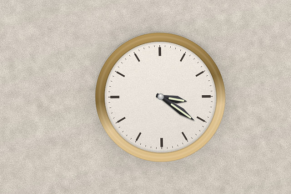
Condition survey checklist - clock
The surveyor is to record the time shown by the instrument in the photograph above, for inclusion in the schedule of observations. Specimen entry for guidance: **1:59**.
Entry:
**3:21**
